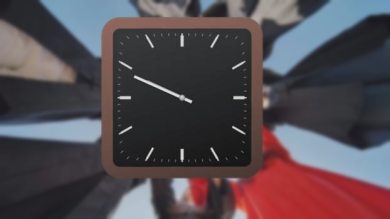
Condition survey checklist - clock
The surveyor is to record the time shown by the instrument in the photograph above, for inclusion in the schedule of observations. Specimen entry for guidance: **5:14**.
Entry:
**9:49**
